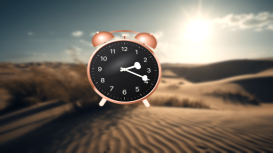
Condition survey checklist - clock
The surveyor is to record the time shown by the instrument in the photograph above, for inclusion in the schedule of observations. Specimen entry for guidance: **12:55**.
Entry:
**2:19**
